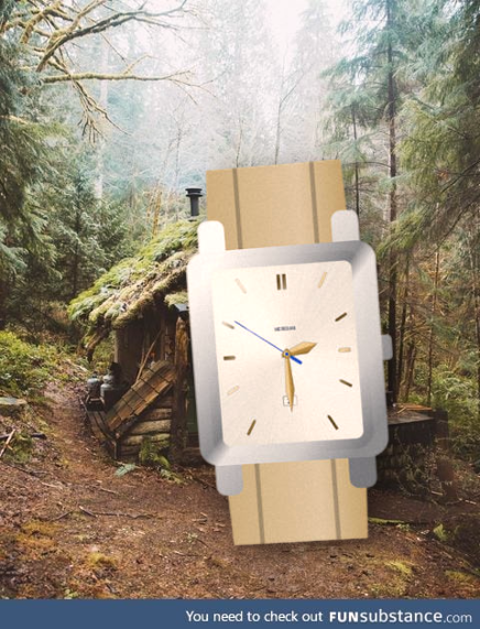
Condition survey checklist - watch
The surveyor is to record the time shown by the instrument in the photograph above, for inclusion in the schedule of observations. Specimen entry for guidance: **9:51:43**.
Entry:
**2:29:51**
